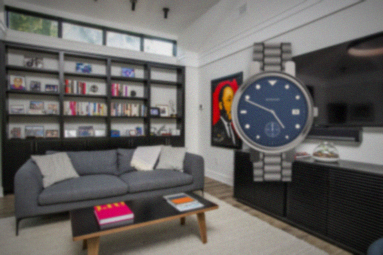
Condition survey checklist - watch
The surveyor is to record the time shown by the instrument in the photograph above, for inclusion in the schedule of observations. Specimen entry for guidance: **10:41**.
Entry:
**4:49**
